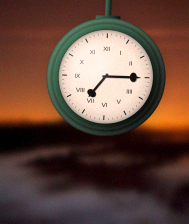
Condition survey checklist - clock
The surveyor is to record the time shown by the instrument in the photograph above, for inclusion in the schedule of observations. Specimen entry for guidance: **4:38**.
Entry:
**7:15**
